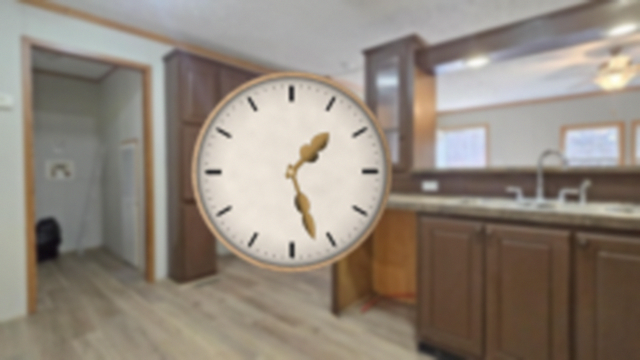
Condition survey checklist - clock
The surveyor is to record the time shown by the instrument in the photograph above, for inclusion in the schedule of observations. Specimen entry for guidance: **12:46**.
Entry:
**1:27**
